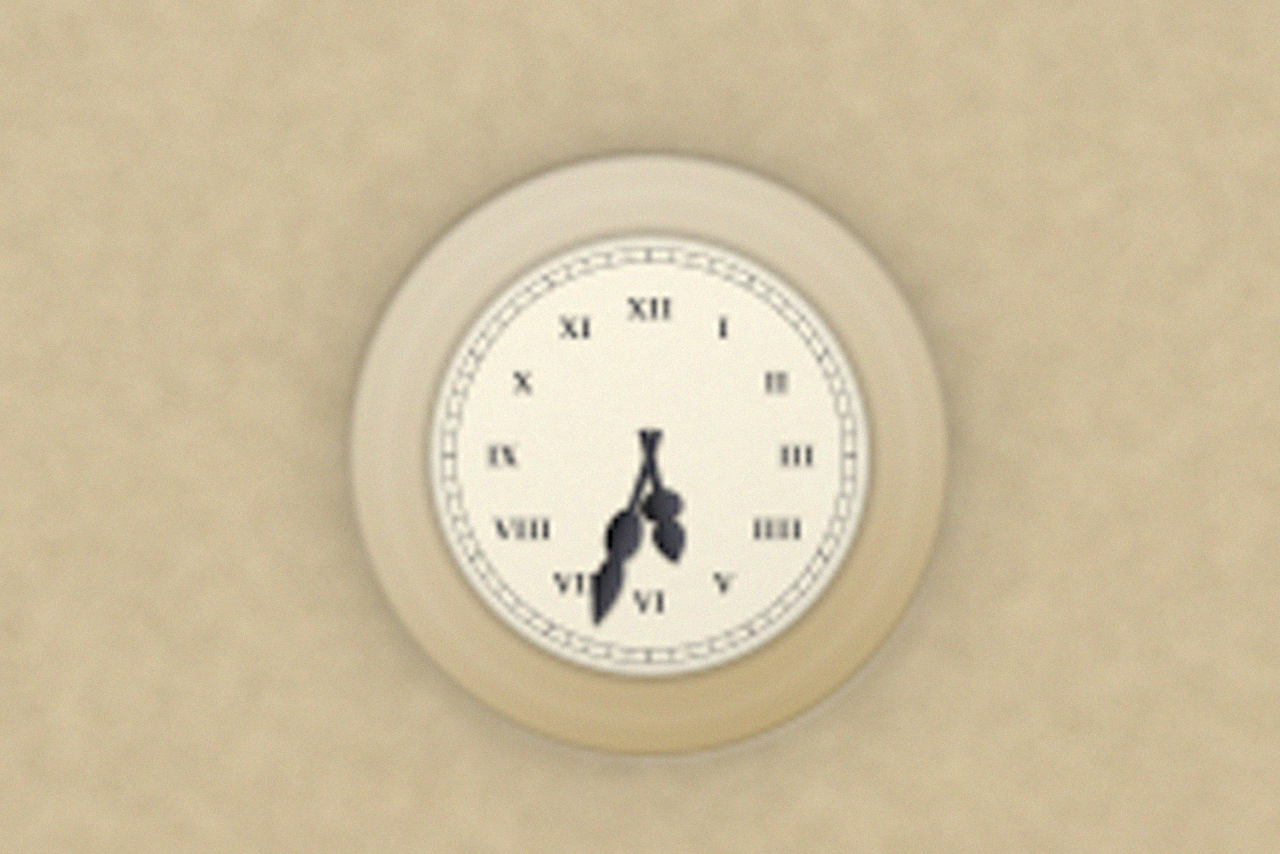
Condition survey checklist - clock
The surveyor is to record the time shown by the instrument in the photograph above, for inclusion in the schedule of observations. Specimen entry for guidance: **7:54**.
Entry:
**5:33**
